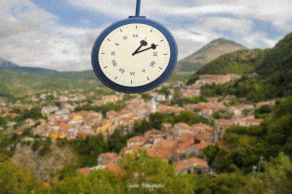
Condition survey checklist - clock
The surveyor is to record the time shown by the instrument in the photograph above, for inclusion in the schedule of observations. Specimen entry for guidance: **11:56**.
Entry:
**1:11**
